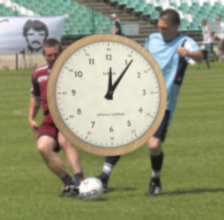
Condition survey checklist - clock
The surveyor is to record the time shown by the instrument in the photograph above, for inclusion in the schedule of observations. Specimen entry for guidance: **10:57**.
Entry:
**12:06**
